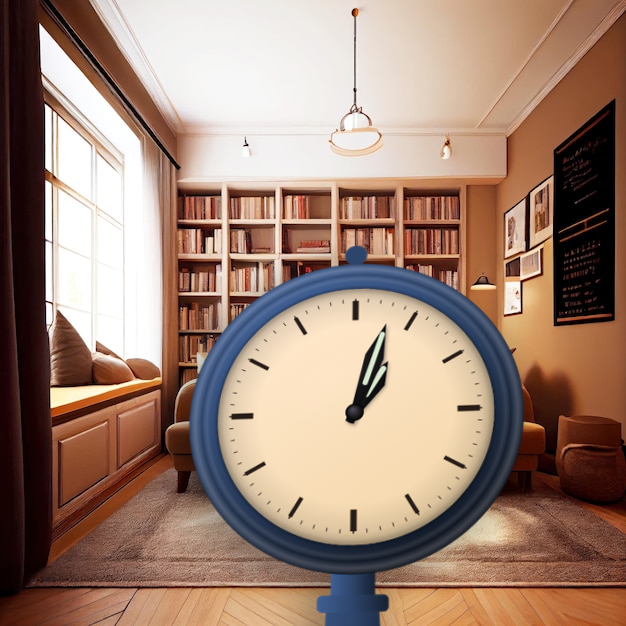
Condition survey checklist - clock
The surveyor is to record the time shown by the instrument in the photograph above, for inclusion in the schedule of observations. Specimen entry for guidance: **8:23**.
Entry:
**1:03**
